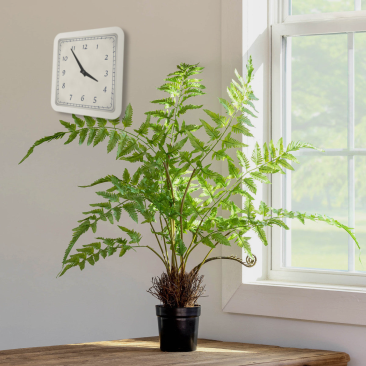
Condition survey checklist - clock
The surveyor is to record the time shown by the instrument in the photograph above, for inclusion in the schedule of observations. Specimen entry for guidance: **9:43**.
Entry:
**3:54**
